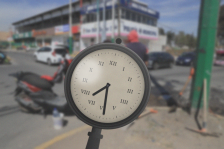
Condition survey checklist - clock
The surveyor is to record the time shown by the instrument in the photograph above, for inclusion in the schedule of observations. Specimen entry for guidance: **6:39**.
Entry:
**7:29**
